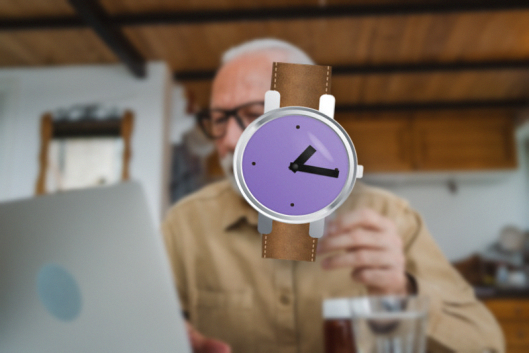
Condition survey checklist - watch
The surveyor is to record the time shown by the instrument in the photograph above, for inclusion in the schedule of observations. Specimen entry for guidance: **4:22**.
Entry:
**1:16**
